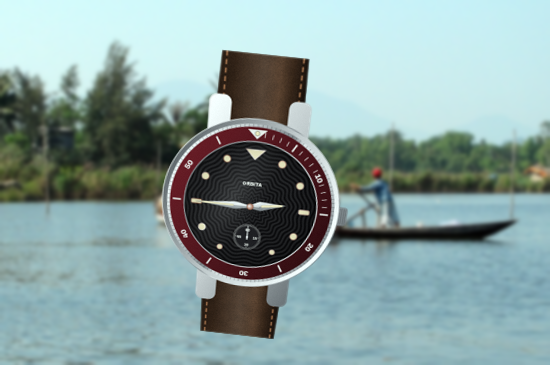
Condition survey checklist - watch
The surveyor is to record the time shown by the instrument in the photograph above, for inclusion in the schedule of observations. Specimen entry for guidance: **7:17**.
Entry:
**2:45**
